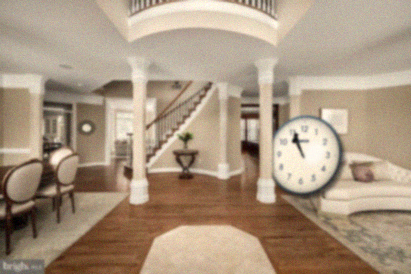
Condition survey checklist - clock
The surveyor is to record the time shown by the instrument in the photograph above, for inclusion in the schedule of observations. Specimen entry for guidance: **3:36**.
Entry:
**10:56**
